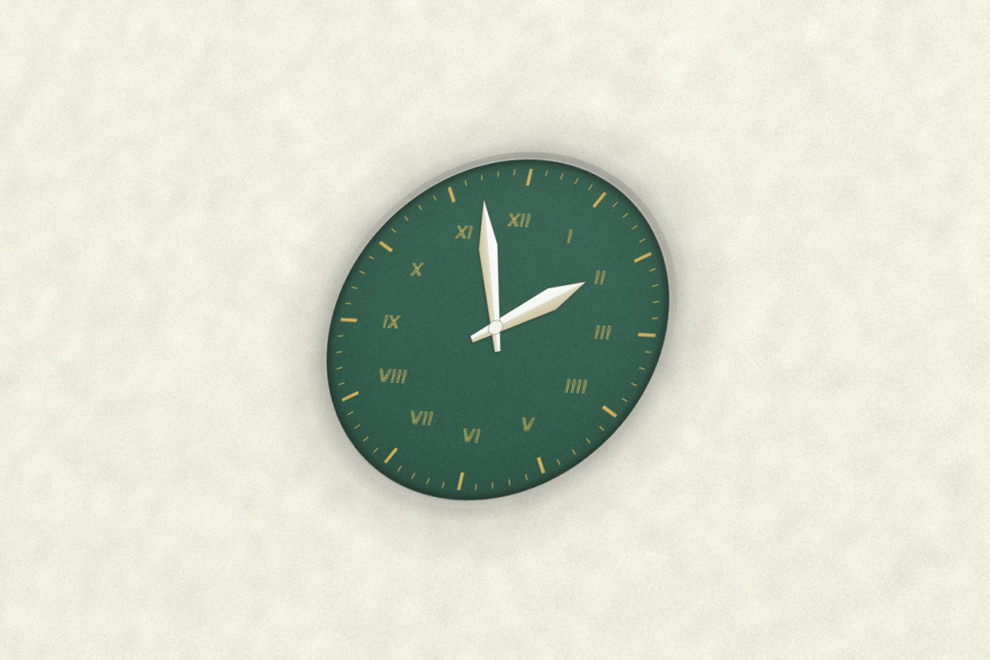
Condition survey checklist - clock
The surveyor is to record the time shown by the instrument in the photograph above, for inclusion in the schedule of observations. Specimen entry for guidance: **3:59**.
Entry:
**1:57**
